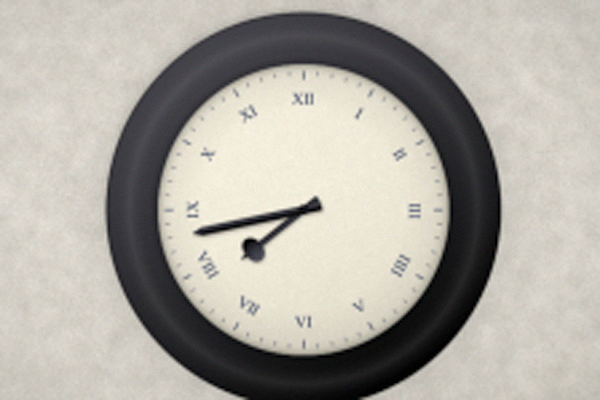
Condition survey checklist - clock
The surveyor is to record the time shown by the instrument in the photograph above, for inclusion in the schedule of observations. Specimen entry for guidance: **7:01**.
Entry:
**7:43**
